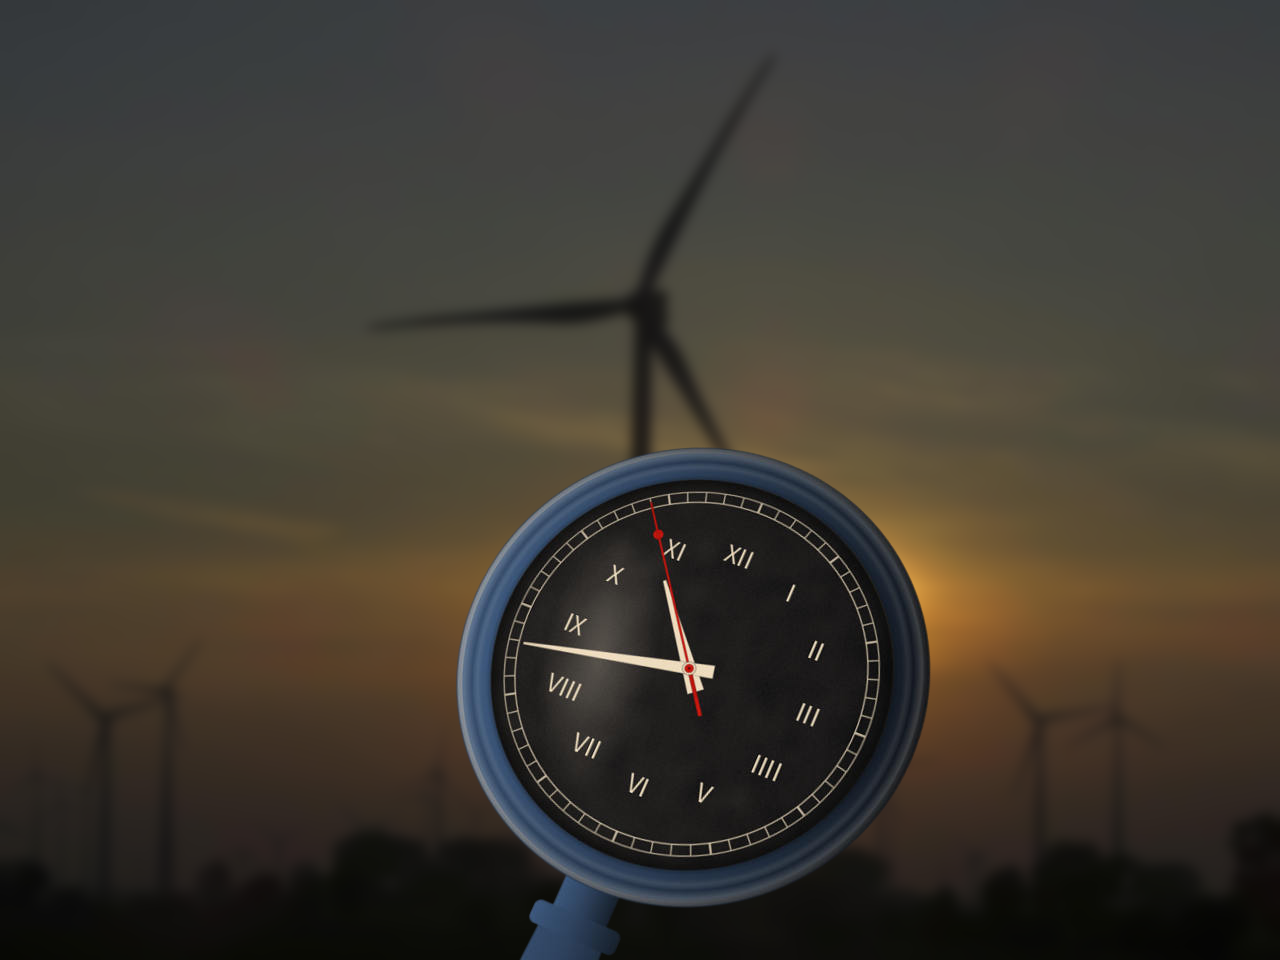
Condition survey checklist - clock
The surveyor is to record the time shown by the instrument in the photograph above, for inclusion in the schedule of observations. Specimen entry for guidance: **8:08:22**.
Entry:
**10:42:54**
